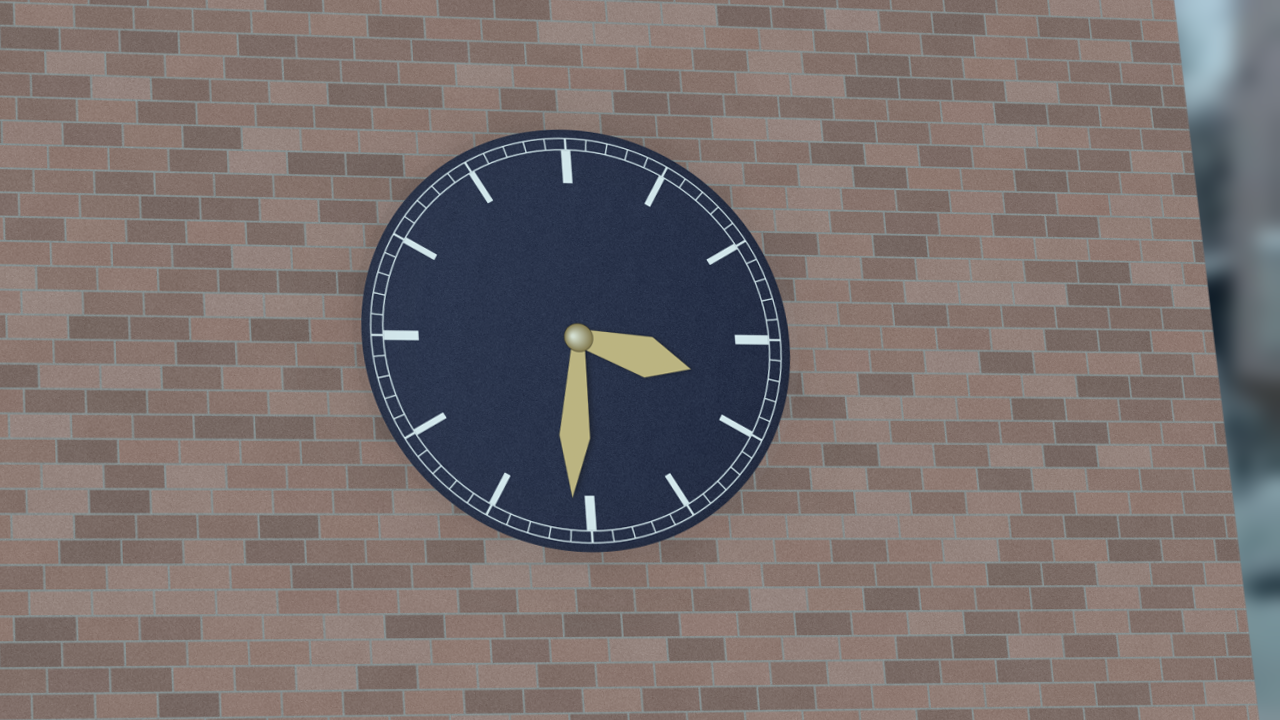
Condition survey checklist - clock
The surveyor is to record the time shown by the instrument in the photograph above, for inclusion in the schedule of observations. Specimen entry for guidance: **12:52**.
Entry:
**3:31**
